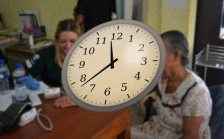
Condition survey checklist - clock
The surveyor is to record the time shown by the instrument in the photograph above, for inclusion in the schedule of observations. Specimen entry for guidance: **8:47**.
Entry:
**11:38**
